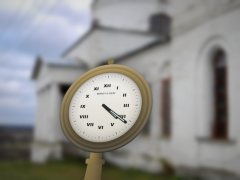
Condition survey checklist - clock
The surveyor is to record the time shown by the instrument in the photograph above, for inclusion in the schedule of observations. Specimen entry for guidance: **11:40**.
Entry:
**4:21**
